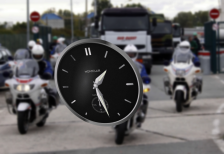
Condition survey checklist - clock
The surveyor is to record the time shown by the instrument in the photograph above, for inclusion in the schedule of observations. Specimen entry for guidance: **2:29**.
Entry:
**1:28**
